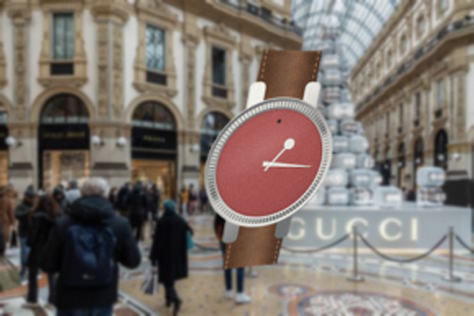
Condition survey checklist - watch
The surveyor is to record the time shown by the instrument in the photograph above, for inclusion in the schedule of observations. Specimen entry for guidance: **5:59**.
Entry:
**1:16**
